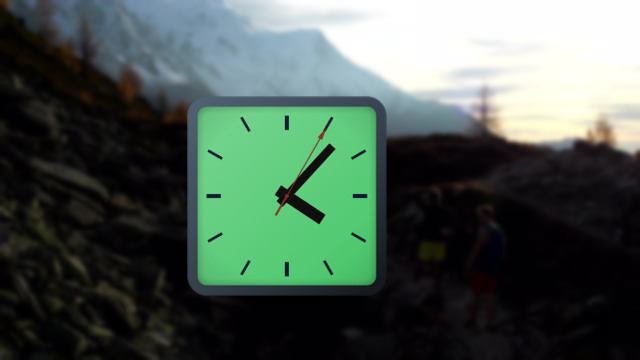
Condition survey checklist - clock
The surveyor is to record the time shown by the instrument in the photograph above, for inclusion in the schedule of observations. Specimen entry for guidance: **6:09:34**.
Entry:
**4:07:05**
